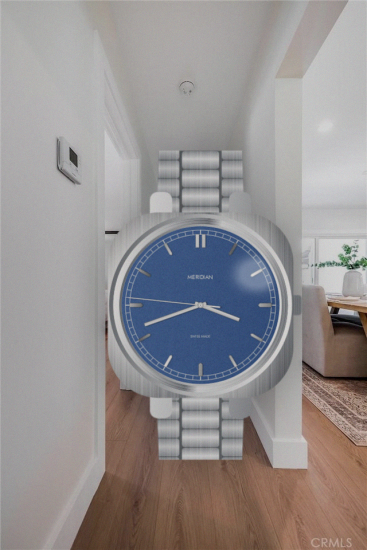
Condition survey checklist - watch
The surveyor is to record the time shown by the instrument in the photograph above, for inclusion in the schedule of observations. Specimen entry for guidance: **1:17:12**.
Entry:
**3:41:46**
